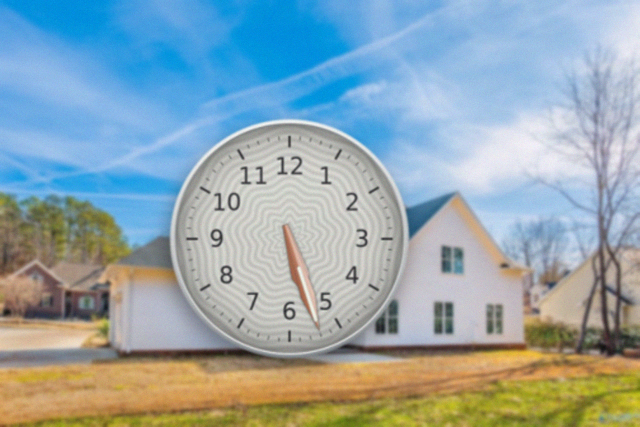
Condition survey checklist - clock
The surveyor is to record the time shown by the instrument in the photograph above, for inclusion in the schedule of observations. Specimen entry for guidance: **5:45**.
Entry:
**5:27**
